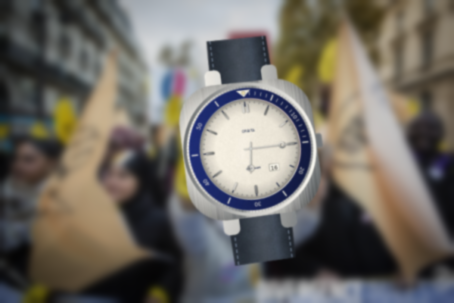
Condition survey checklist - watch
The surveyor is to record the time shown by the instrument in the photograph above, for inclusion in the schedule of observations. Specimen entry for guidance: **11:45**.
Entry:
**6:15**
